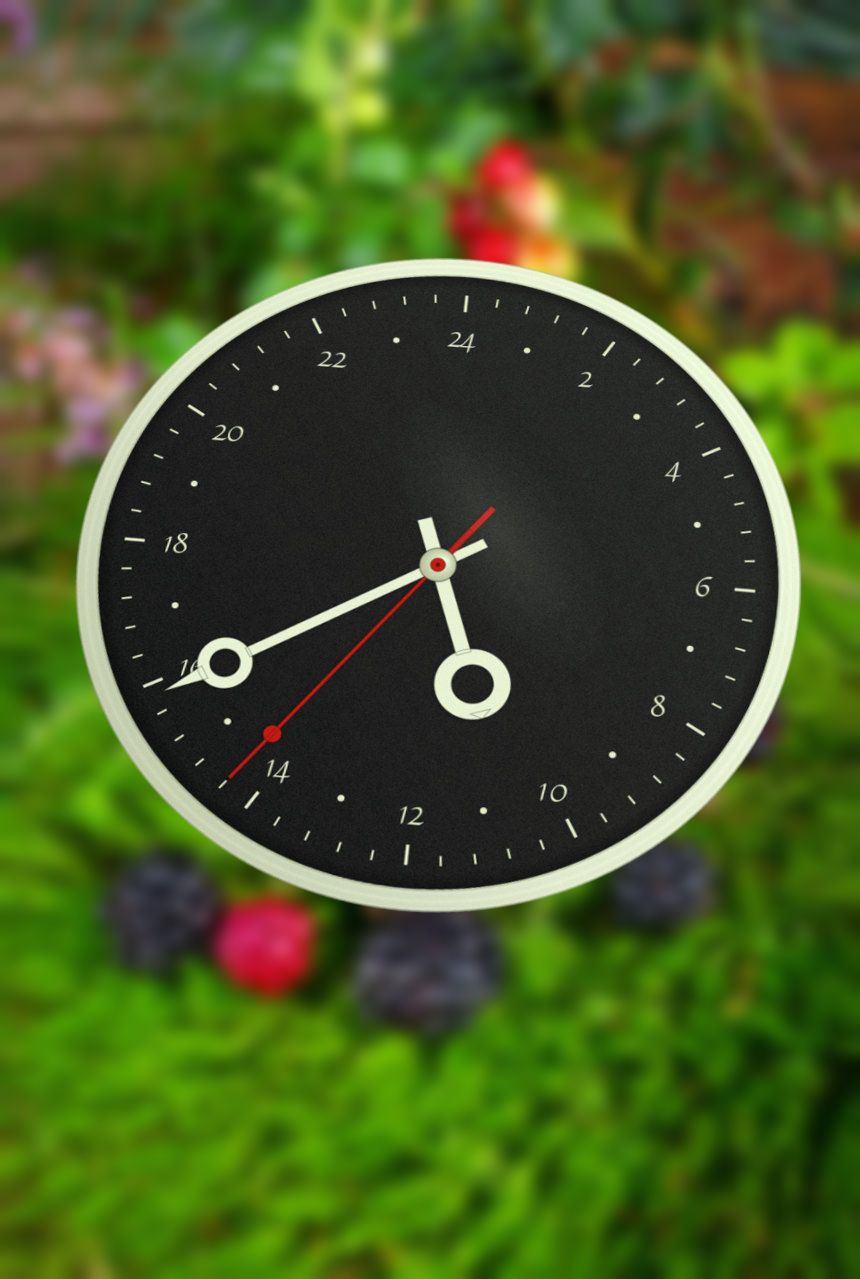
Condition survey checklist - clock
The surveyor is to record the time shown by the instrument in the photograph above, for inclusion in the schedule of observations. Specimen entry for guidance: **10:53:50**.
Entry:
**10:39:36**
